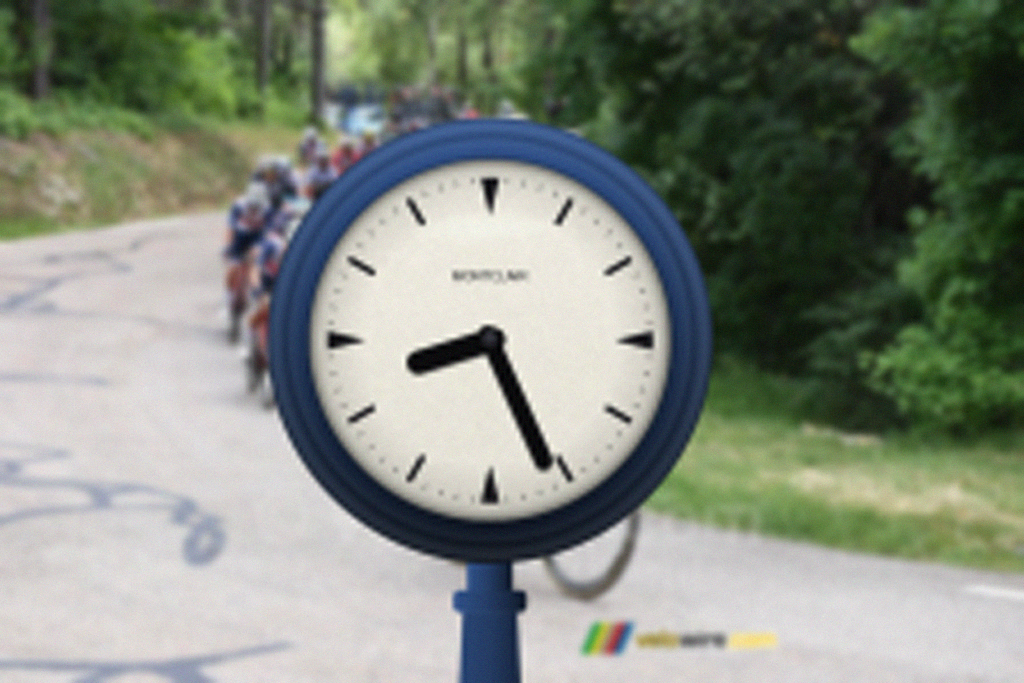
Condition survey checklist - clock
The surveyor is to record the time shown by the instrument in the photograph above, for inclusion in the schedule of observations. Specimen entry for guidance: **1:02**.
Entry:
**8:26**
